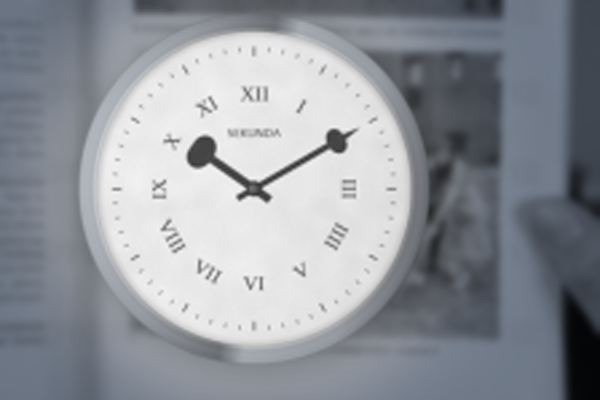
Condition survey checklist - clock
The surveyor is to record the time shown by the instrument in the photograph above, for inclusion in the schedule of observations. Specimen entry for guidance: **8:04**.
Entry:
**10:10**
